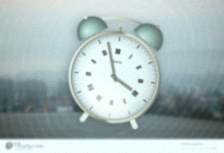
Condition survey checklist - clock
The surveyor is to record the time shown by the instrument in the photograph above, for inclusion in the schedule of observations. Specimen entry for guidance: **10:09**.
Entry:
**3:57**
